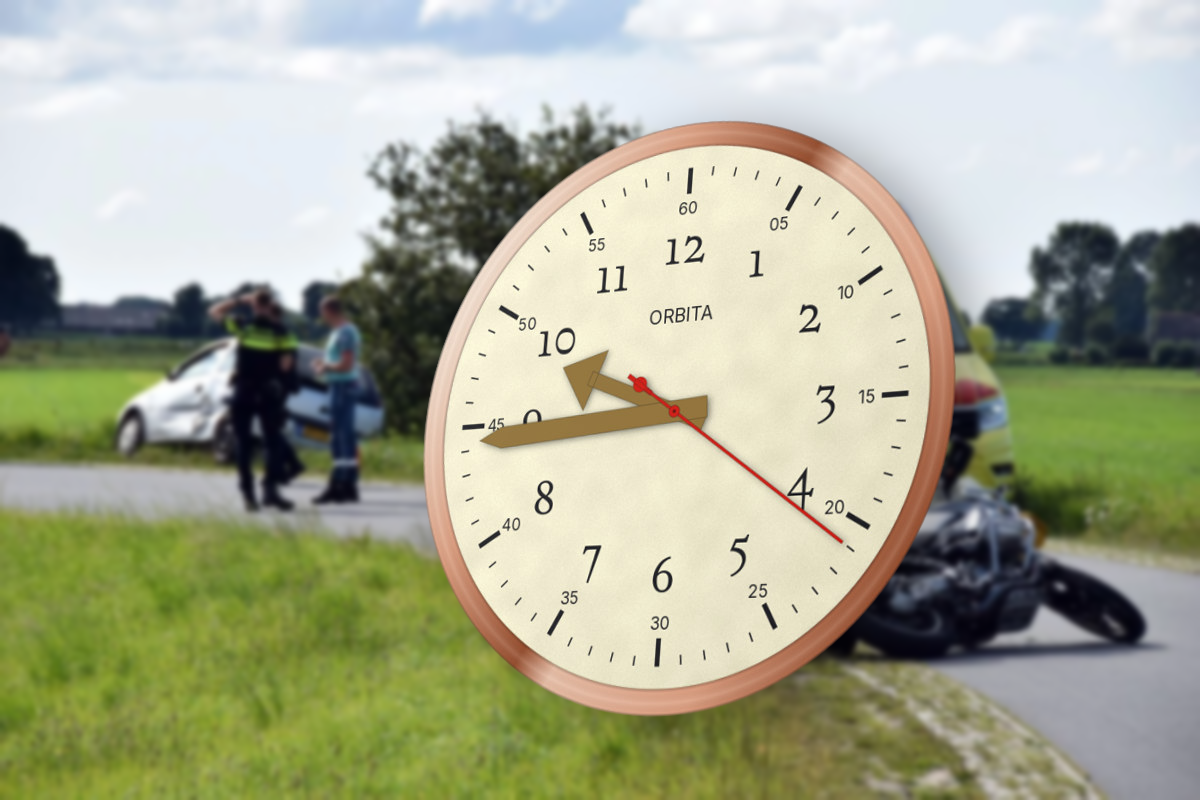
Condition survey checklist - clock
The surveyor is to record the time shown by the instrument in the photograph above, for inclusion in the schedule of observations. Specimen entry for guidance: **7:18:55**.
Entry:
**9:44:21**
